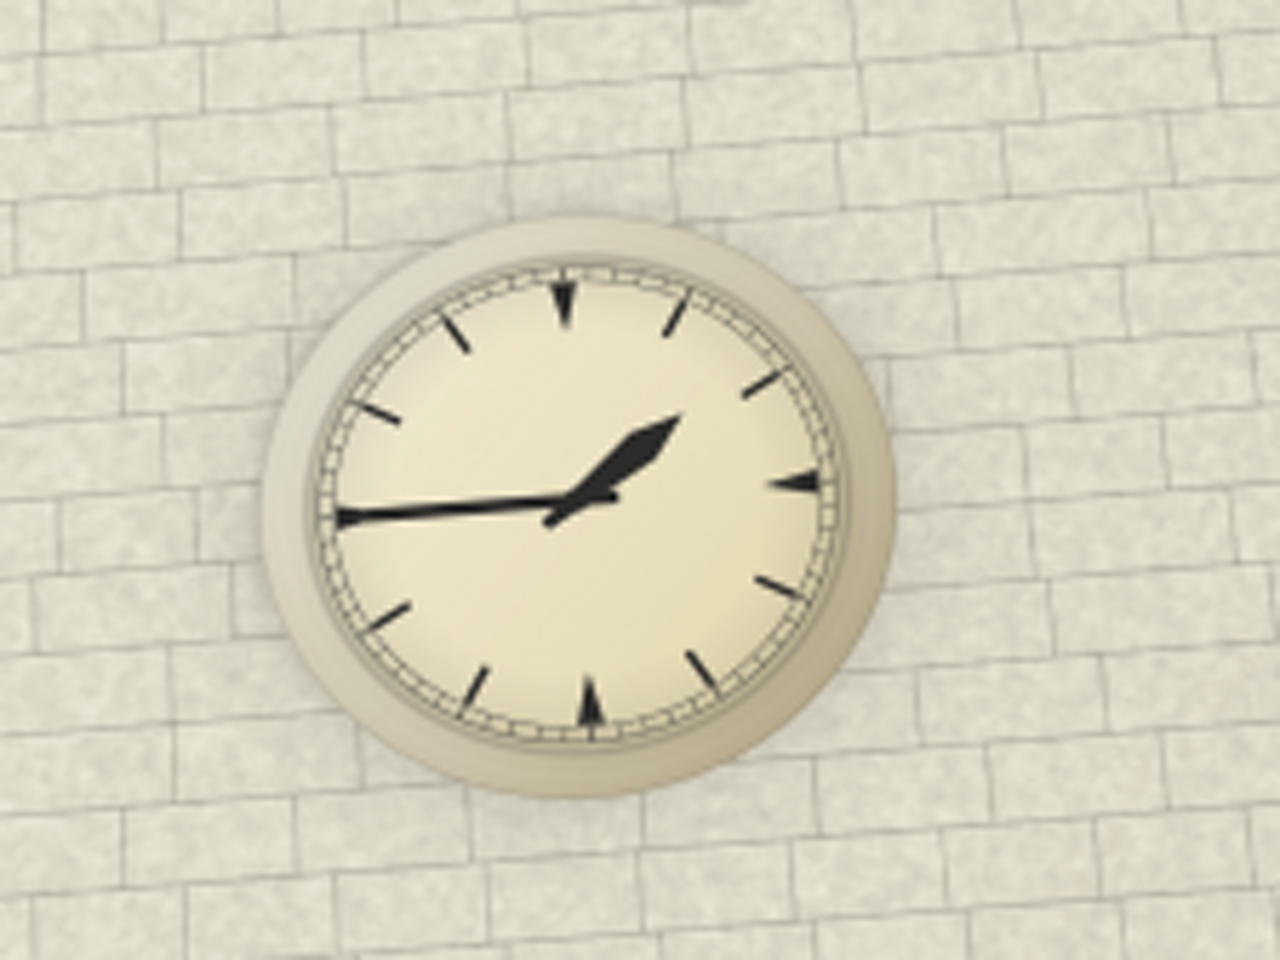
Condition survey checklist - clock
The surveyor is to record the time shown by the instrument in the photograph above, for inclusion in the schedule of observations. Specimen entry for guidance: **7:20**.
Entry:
**1:45**
